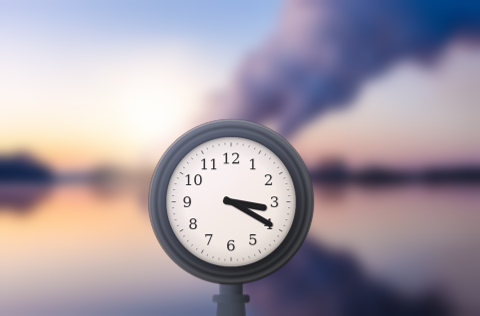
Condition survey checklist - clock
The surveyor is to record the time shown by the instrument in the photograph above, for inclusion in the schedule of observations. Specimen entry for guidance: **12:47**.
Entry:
**3:20**
